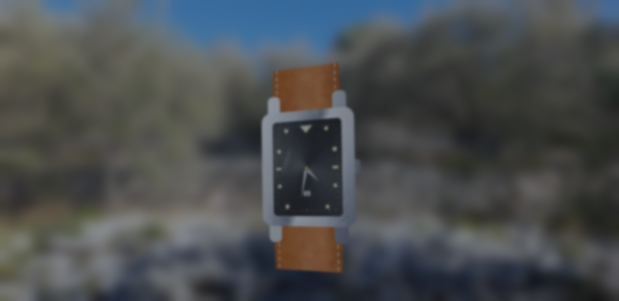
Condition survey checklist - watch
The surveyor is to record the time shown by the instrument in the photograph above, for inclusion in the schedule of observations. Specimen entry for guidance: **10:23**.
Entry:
**4:32**
